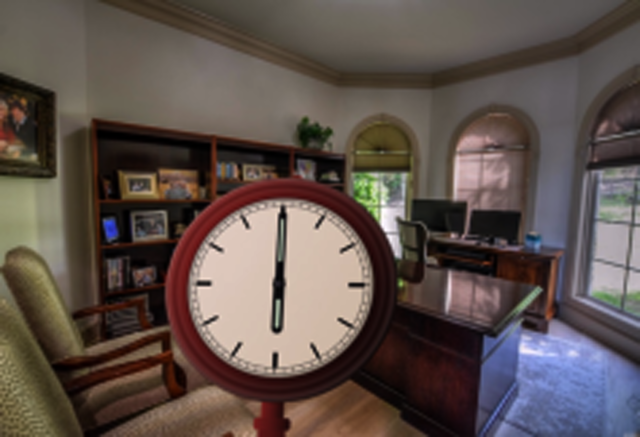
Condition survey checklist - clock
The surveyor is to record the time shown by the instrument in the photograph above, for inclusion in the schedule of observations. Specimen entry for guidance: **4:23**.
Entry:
**6:00**
